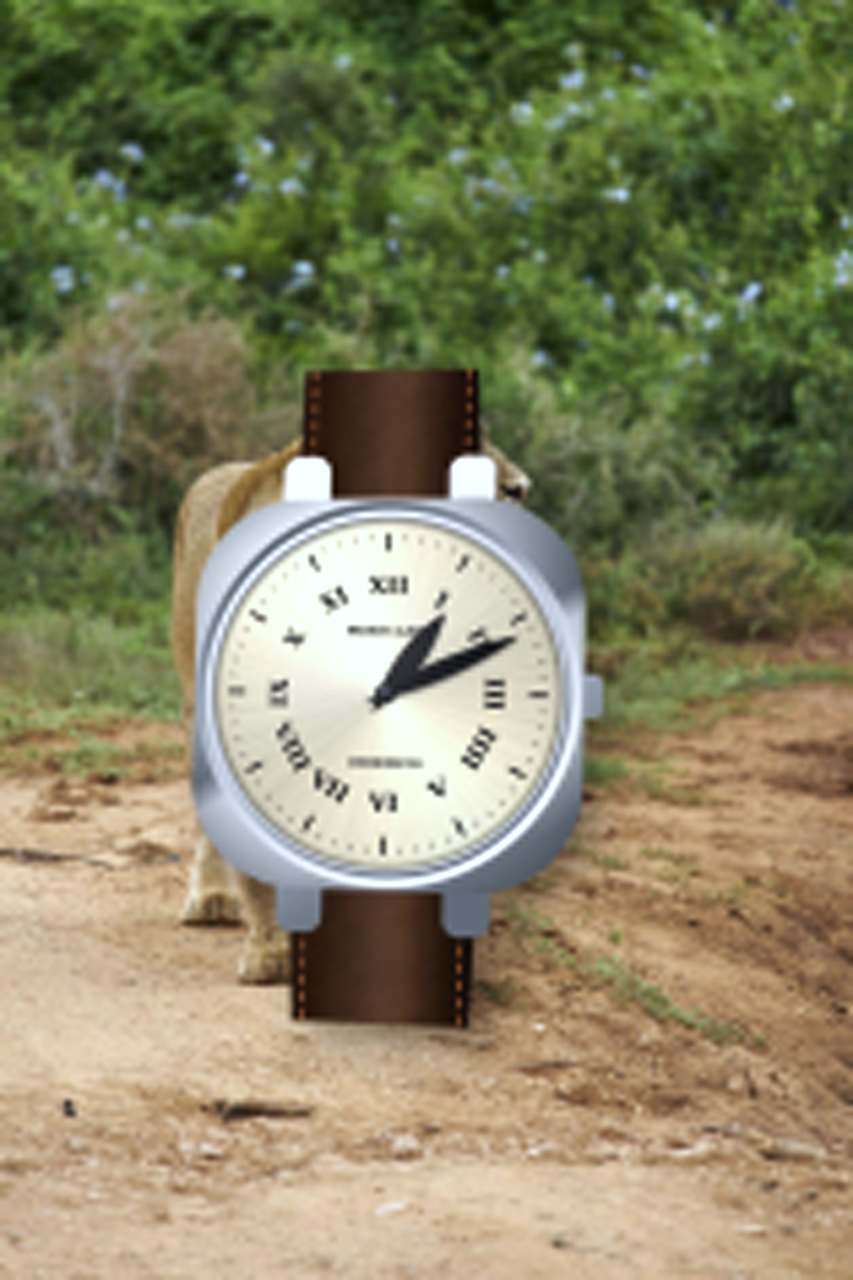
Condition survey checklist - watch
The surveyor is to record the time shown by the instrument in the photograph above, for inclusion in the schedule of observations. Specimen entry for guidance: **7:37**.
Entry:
**1:11**
